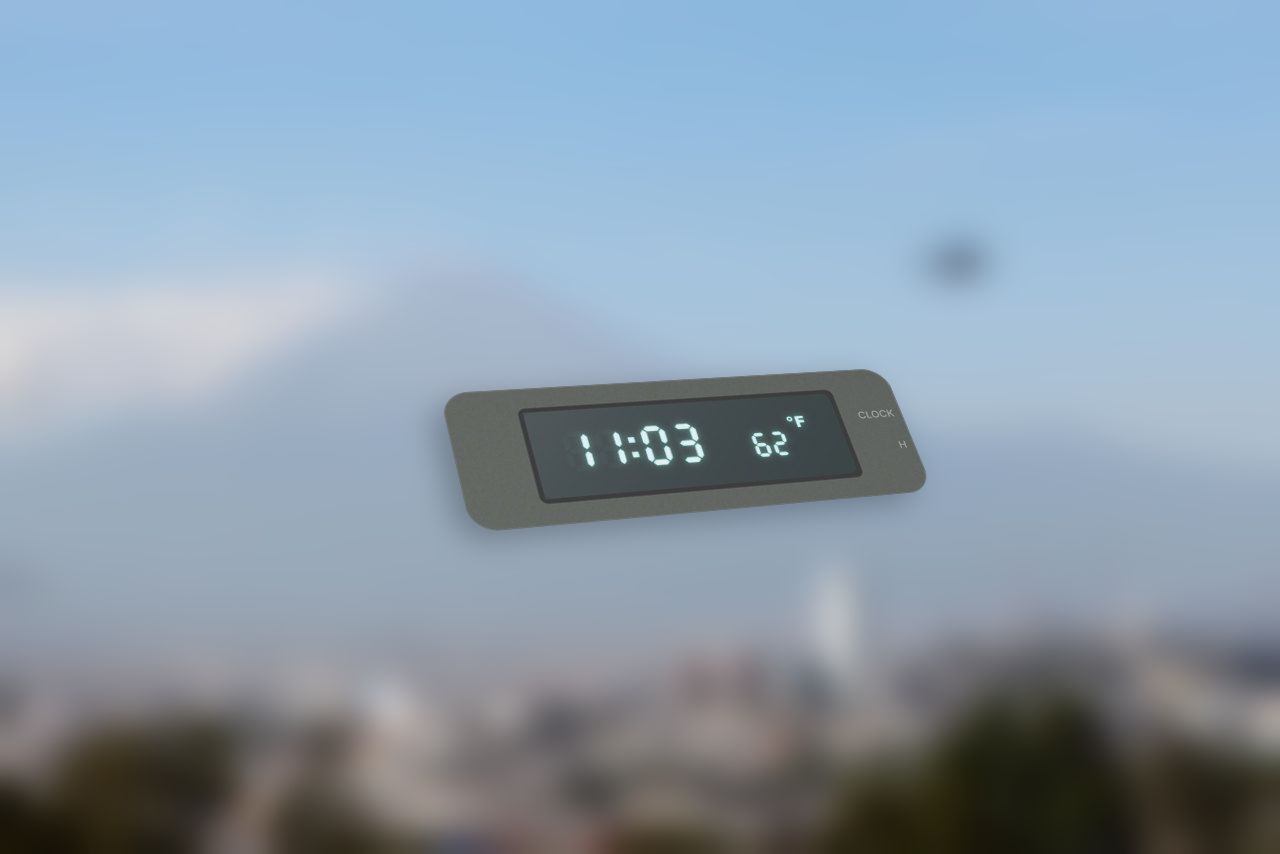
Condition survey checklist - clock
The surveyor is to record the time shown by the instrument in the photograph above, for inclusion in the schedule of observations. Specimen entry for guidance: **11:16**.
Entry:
**11:03**
